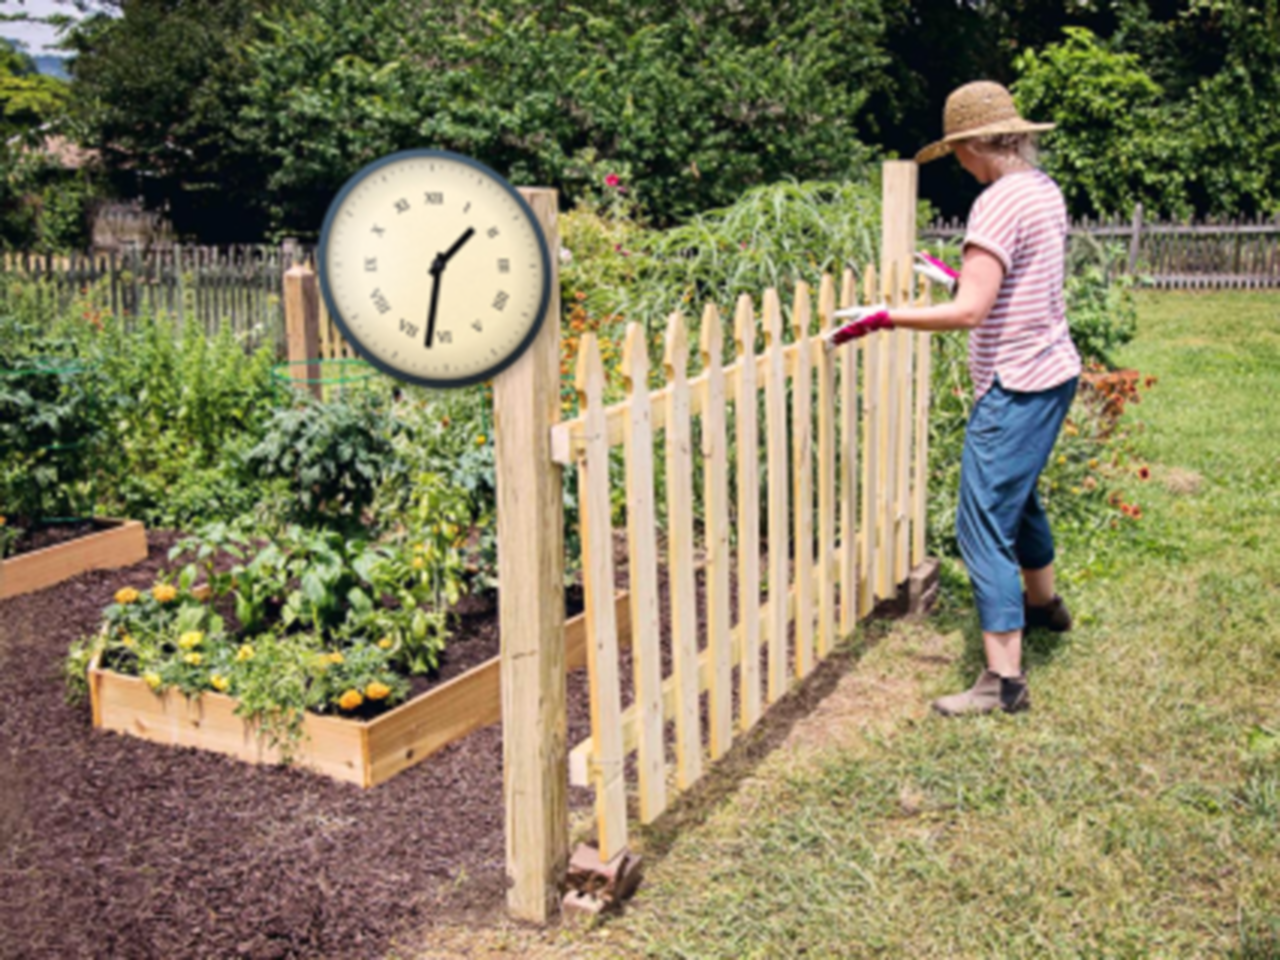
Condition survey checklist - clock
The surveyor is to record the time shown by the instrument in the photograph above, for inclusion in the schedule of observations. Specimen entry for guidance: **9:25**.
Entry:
**1:32**
